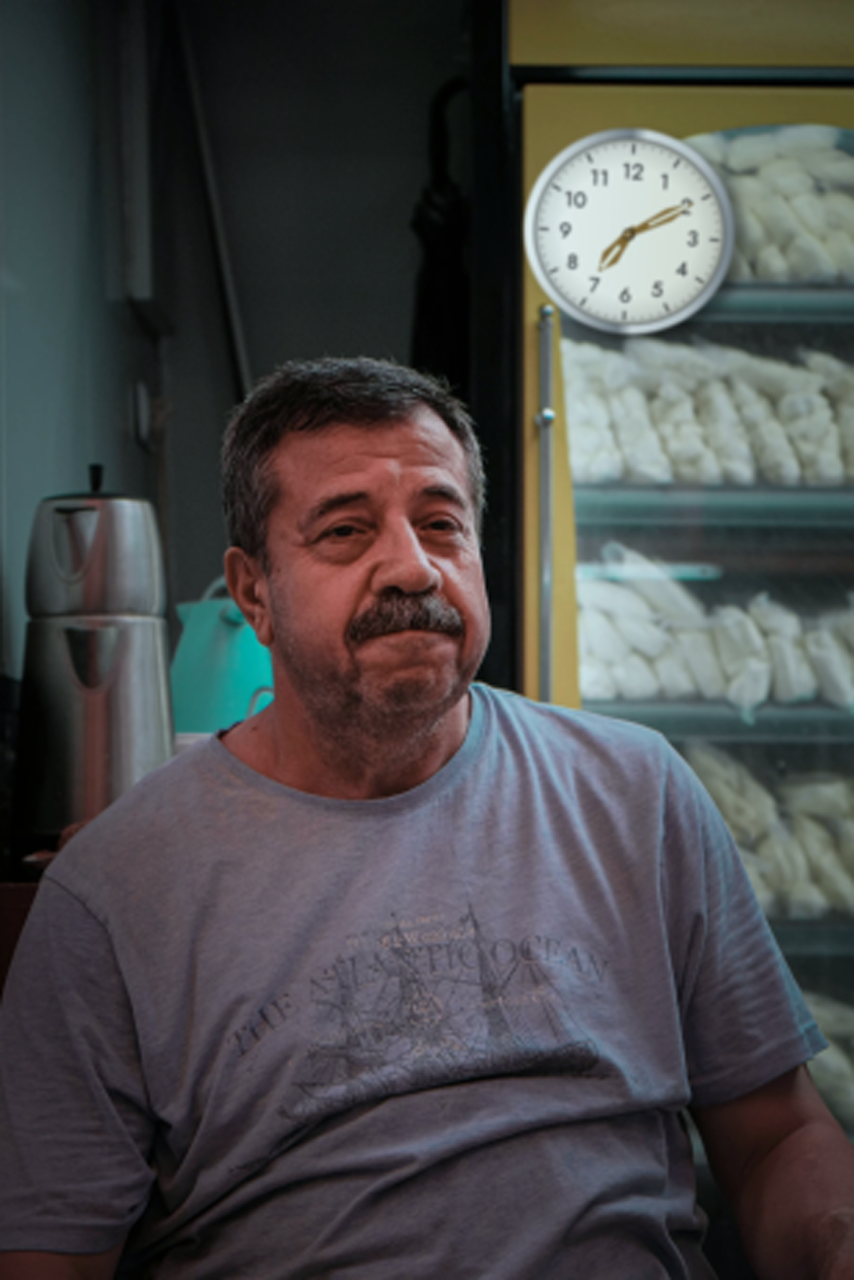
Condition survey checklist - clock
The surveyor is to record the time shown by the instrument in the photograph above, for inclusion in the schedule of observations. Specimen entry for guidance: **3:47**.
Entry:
**7:10**
